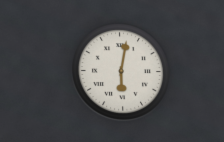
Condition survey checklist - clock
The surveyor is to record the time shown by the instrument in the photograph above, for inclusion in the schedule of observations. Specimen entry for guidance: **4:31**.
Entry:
**6:02**
